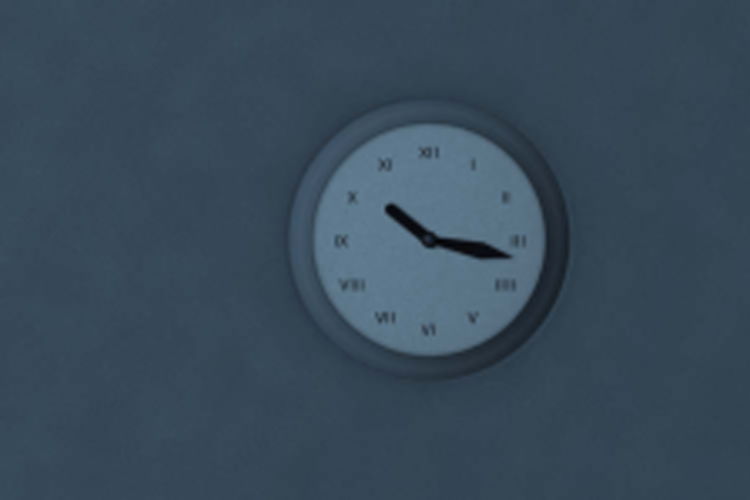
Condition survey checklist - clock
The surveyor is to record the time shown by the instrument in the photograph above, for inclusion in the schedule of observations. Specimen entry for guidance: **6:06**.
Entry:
**10:17**
